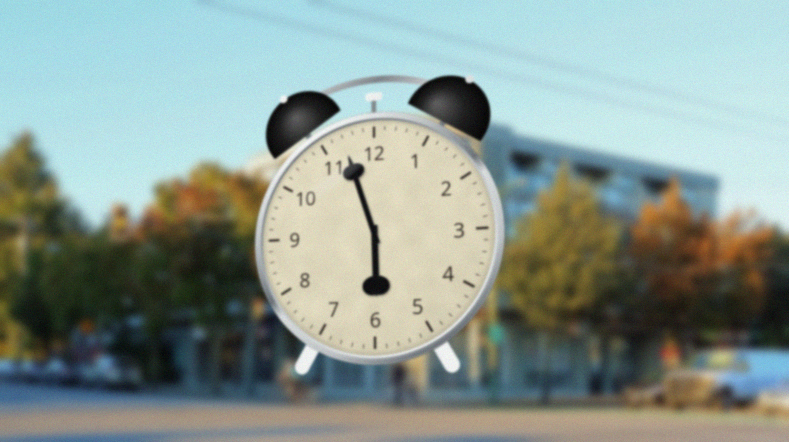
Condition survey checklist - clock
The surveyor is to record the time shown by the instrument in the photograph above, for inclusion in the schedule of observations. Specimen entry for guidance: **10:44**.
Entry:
**5:57**
